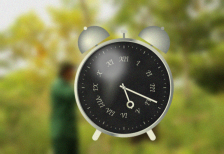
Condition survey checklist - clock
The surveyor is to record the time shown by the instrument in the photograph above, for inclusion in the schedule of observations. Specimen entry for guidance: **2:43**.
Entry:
**5:19**
